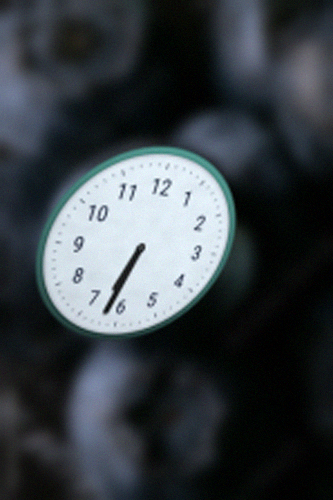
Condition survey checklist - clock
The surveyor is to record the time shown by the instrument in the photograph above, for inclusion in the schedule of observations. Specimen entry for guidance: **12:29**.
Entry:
**6:32**
